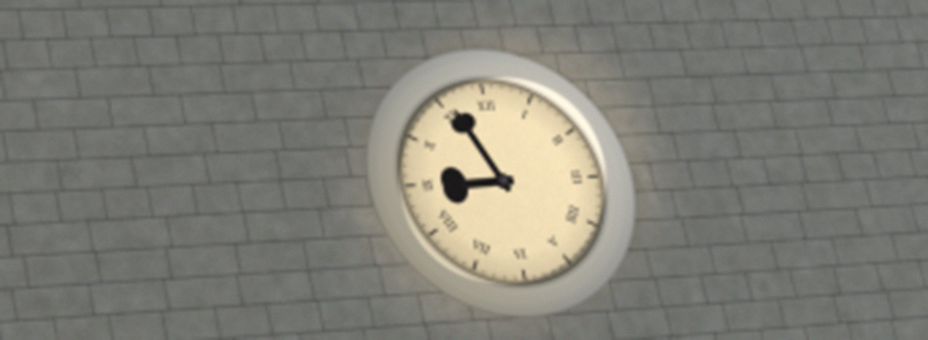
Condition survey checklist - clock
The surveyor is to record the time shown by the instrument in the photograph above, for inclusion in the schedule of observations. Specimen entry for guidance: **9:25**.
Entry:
**8:56**
